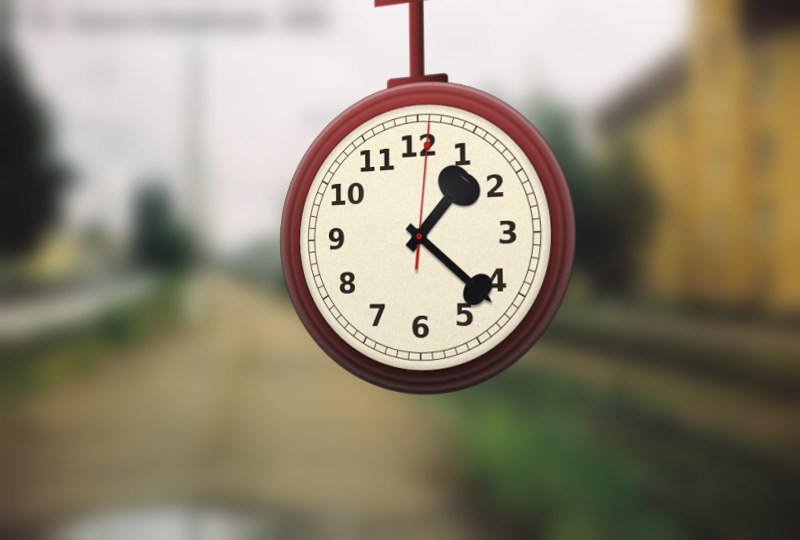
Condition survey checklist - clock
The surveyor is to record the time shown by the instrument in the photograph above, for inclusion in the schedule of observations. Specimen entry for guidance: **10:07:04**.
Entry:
**1:22:01**
